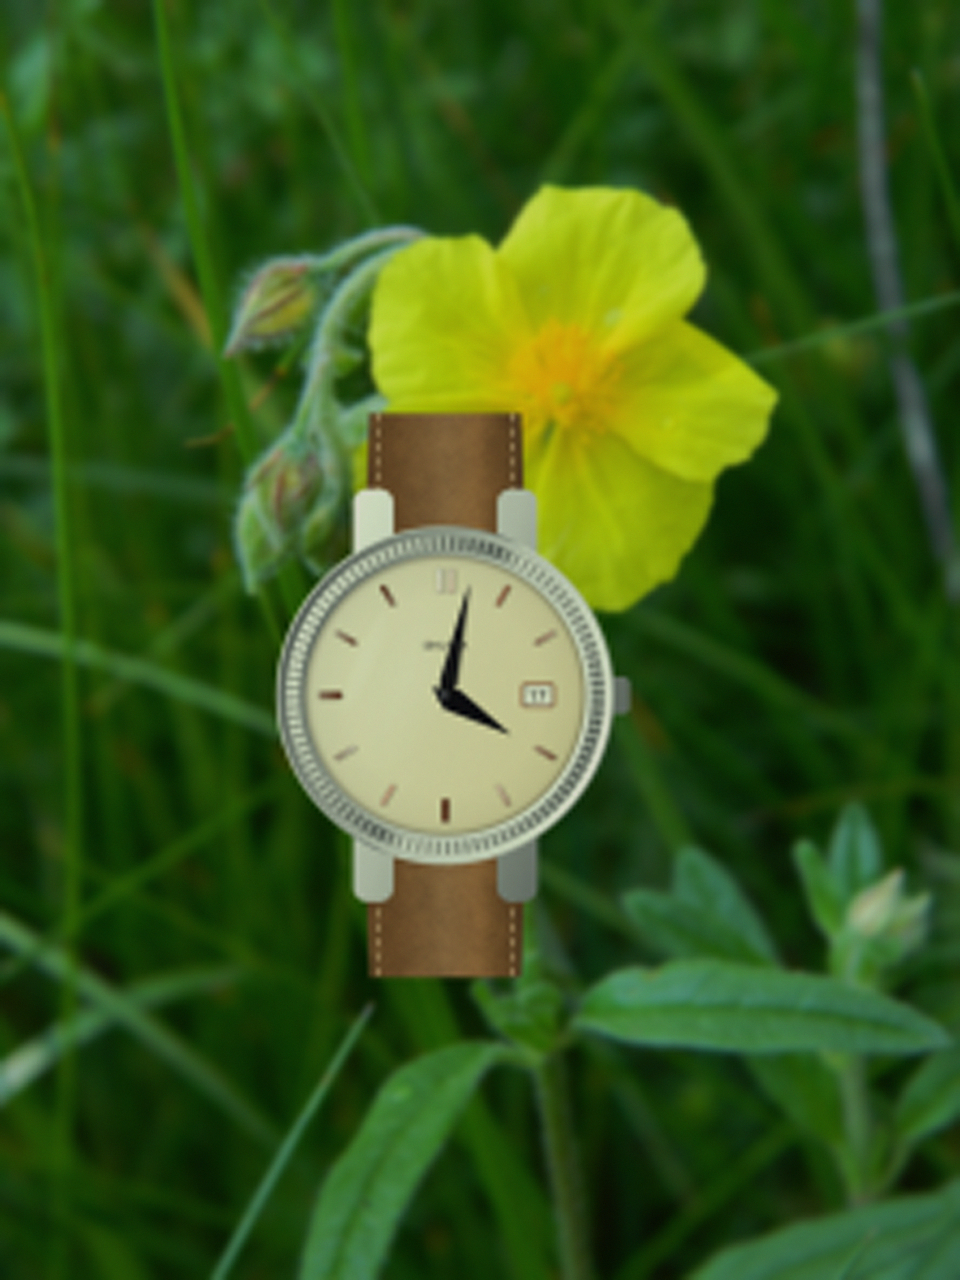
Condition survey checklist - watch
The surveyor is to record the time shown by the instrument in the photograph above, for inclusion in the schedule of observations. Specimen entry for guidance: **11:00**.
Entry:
**4:02**
